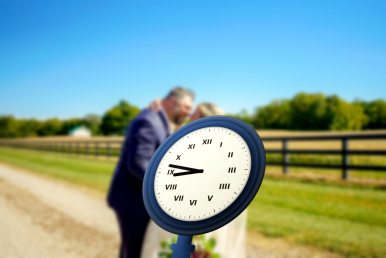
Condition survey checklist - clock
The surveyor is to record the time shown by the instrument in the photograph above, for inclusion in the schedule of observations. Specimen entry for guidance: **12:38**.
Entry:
**8:47**
